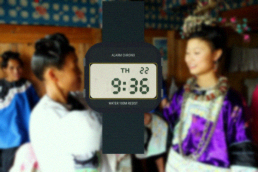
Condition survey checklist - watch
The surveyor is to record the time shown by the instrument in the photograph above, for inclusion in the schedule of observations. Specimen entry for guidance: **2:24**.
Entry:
**9:36**
